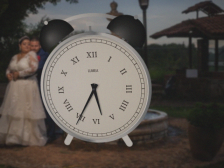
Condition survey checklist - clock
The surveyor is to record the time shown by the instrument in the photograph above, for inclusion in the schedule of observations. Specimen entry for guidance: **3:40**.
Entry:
**5:35**
